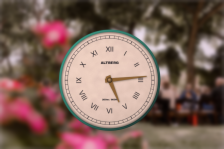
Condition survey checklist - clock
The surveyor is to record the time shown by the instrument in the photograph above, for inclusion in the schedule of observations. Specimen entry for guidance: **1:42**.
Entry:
**5:14**
